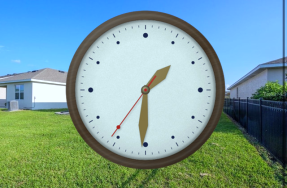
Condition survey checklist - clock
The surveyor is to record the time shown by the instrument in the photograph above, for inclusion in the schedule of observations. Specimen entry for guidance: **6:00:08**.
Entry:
**1:30:36**
